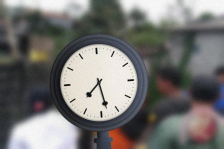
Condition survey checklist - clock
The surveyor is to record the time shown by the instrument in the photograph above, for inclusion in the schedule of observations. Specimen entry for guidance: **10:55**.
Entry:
**7:28**
